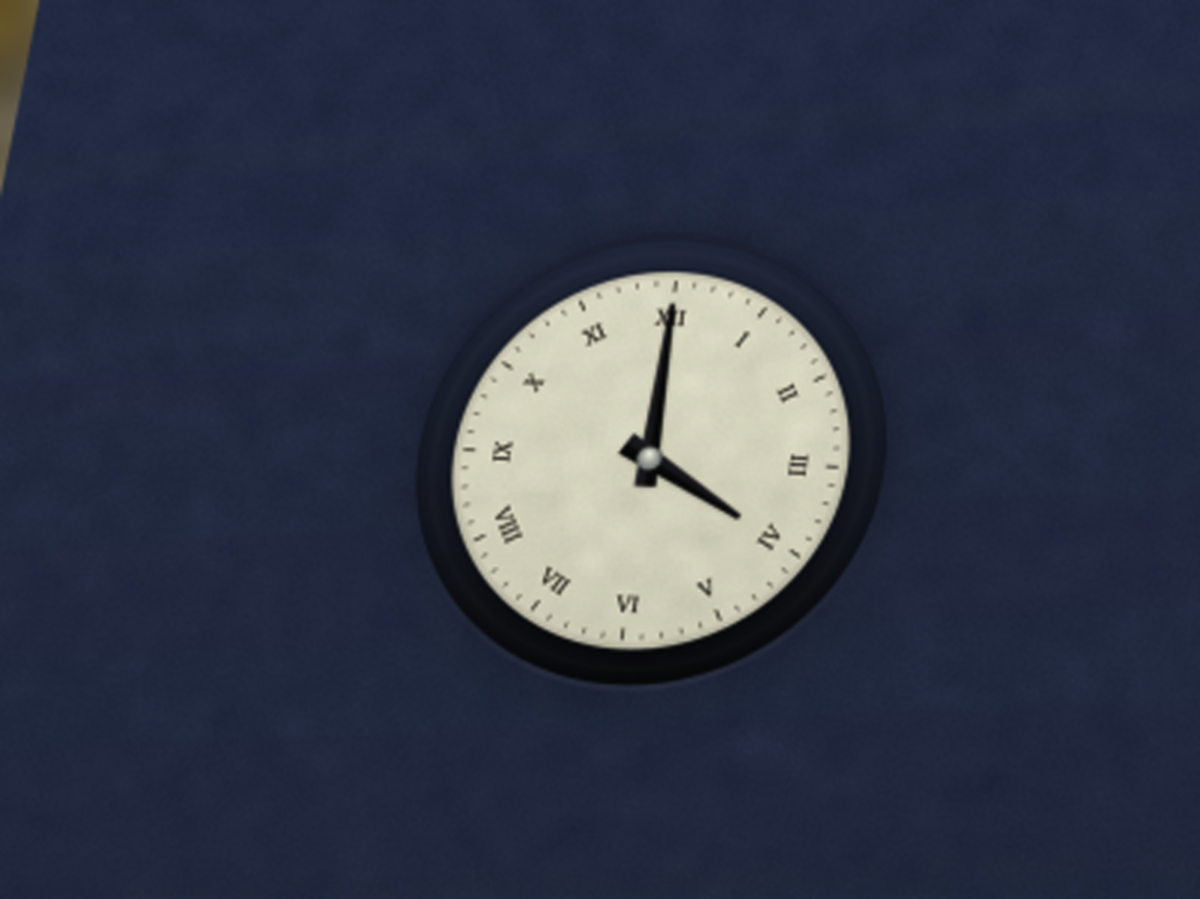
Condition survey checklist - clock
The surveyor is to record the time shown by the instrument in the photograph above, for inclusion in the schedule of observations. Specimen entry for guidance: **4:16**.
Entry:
**4:00**
